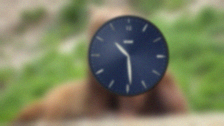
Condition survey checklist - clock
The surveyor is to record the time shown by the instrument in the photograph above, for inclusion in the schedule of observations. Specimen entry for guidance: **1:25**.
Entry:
**10:29**
